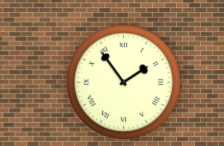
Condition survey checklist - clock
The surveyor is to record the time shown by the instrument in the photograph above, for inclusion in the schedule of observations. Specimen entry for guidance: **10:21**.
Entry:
**1:54**
